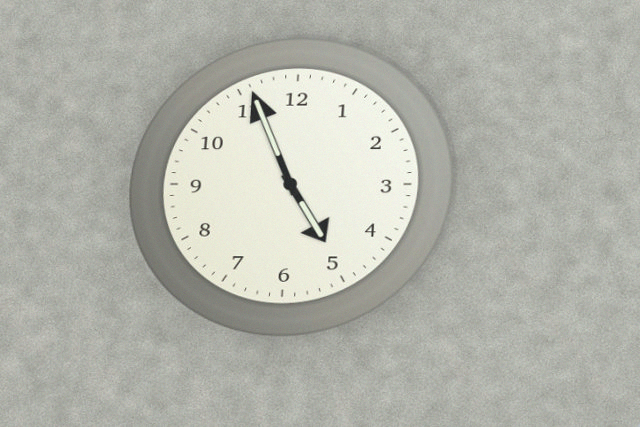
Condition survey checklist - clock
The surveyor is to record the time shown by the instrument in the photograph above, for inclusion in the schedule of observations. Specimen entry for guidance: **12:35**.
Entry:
**4:56**
